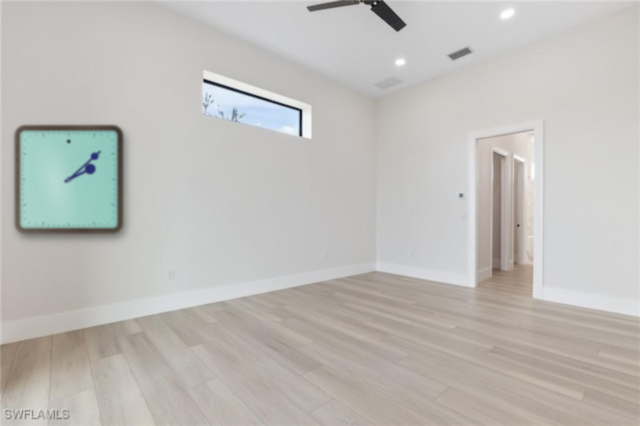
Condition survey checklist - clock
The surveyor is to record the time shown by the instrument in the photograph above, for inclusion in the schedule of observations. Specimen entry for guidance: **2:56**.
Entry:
**2:08**
